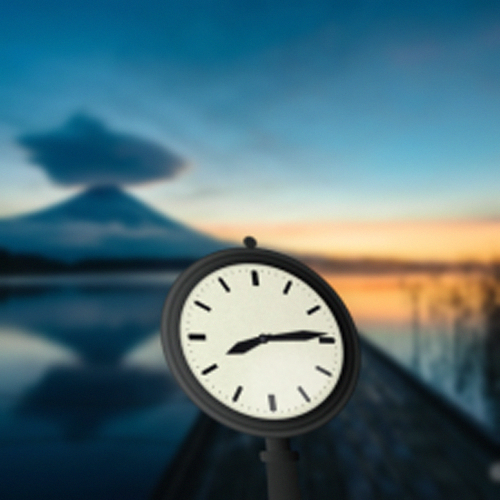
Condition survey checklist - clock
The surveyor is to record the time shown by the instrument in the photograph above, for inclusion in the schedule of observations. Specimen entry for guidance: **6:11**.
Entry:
**8:14**
